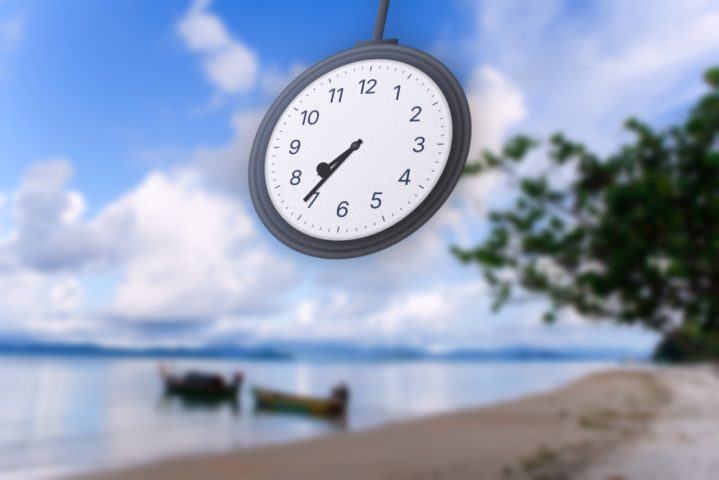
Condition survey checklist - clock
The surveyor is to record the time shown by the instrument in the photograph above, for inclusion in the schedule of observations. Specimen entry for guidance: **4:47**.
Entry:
**7:36**
